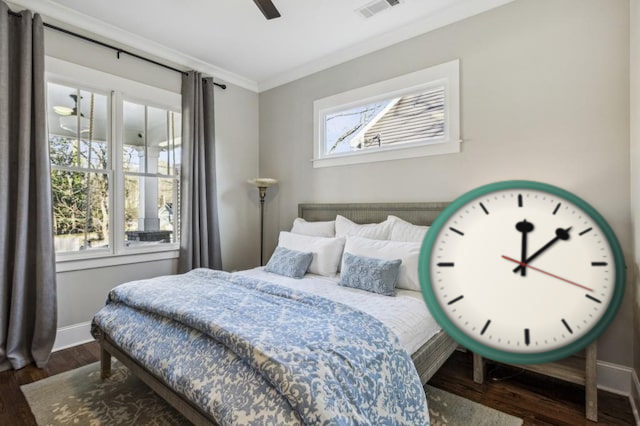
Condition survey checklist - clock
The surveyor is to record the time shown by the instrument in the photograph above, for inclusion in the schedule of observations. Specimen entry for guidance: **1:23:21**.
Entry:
**12:08:19**
